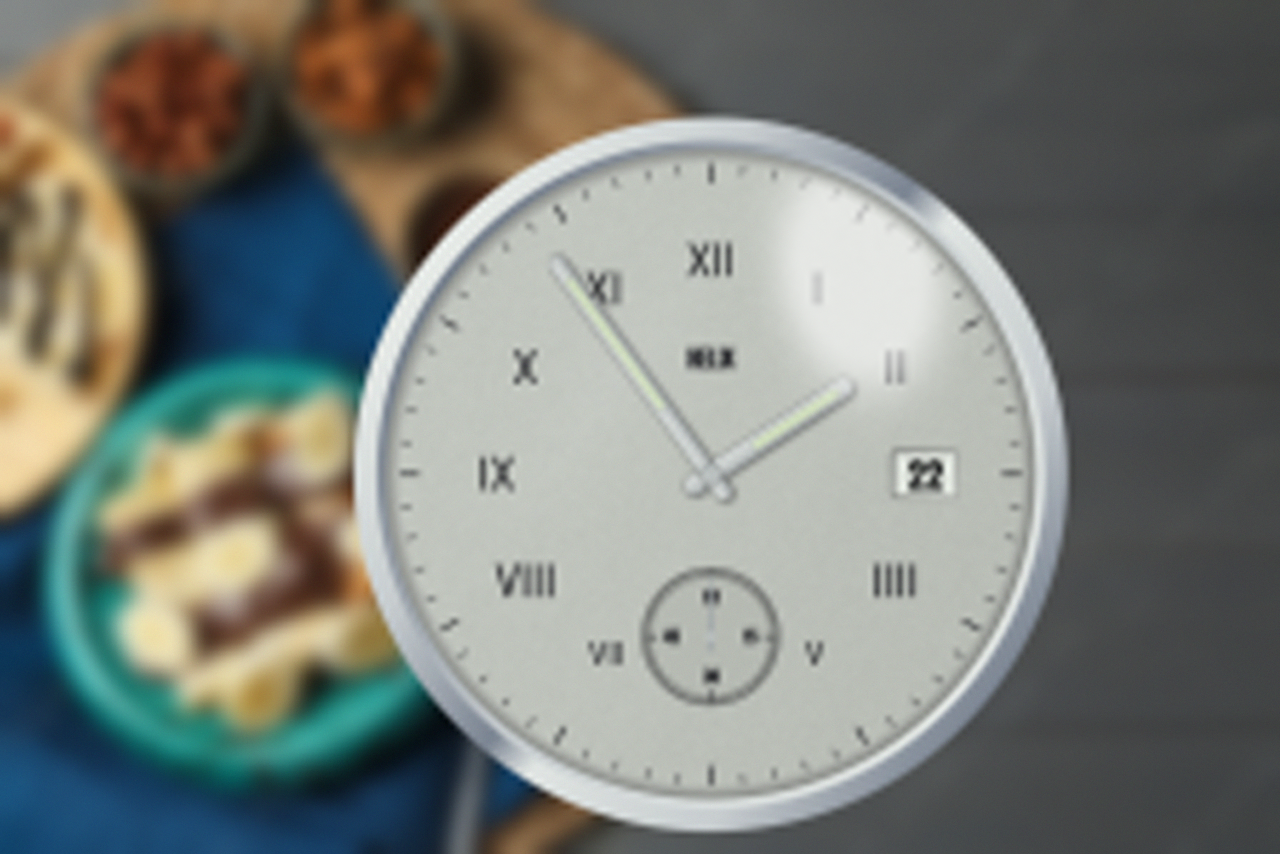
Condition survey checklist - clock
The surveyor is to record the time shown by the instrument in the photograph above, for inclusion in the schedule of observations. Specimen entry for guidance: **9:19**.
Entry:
**1:54**
